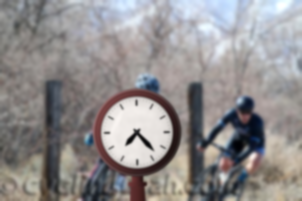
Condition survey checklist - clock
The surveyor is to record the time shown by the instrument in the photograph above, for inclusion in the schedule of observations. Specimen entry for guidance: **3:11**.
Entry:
**7:23**
